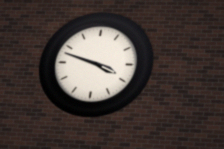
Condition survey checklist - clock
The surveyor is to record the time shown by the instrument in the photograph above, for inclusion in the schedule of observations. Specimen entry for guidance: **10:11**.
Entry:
**3:48**
